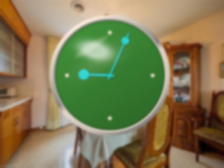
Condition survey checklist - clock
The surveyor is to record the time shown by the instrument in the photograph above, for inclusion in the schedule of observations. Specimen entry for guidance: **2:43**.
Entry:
**9:04**
